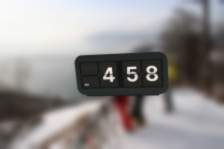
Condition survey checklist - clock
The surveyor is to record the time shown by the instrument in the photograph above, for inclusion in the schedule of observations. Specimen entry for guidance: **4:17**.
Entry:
**4:58**
